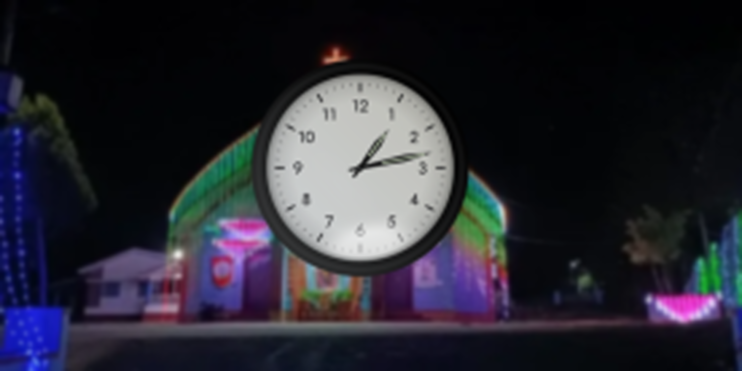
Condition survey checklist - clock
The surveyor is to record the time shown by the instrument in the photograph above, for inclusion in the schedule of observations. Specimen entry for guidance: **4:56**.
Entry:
**1:13**
